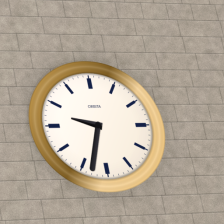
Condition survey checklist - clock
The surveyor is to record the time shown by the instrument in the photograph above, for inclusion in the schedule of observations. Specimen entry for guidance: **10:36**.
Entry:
**9:33**
